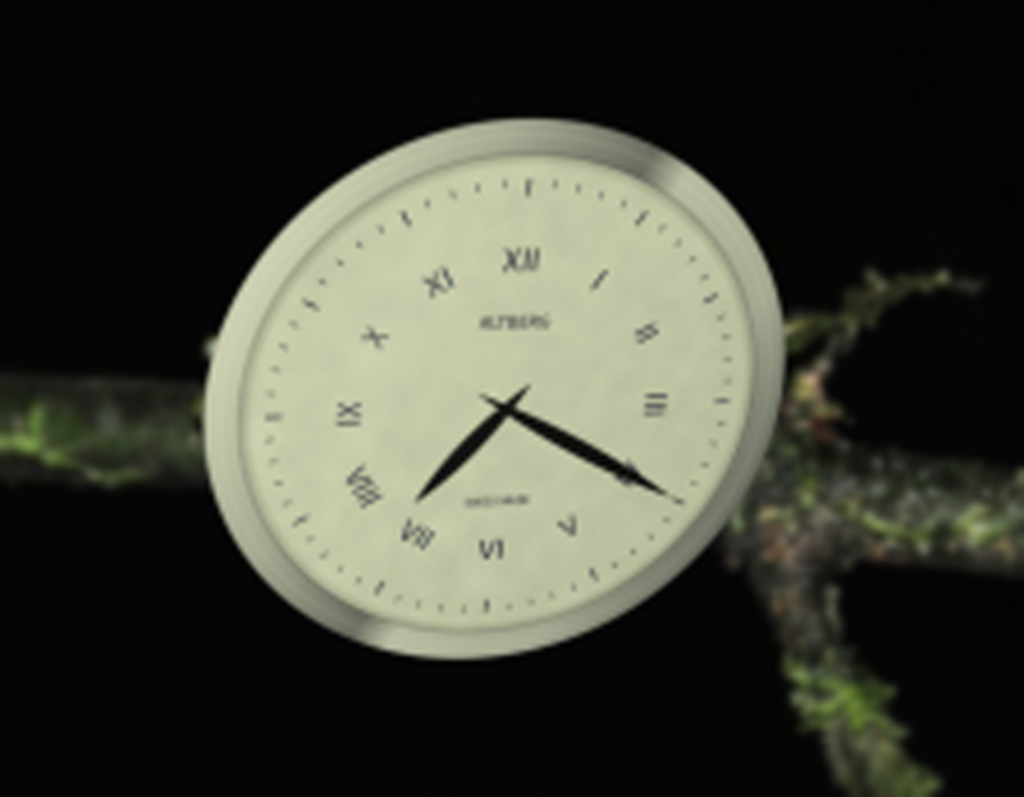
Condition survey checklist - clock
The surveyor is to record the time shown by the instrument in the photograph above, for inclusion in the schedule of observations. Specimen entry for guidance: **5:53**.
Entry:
**7:20**
